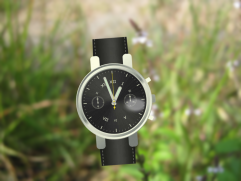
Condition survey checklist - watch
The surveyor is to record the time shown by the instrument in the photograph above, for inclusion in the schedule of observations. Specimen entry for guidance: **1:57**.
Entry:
**12:57**
